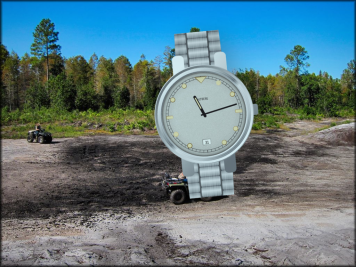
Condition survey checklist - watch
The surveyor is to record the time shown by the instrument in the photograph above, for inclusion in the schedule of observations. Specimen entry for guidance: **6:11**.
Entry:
**11:13**
